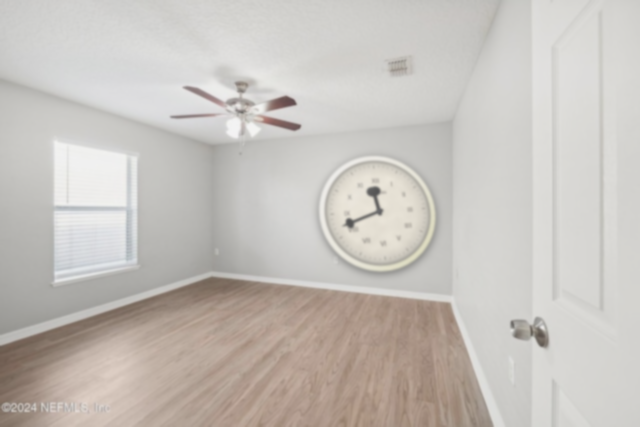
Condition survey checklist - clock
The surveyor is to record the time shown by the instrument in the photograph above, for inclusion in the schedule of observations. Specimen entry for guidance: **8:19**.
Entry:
**11:42**
